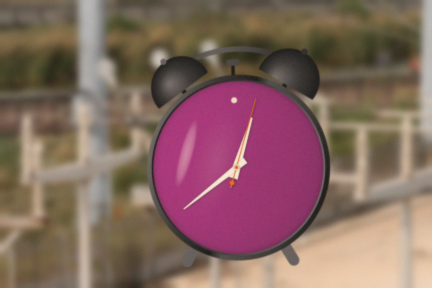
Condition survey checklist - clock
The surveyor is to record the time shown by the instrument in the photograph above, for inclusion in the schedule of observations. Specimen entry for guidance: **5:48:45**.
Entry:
**12:39:03**
